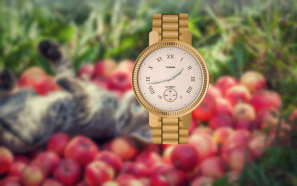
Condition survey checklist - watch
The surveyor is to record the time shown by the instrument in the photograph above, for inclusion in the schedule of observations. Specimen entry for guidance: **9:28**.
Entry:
**1:43**
